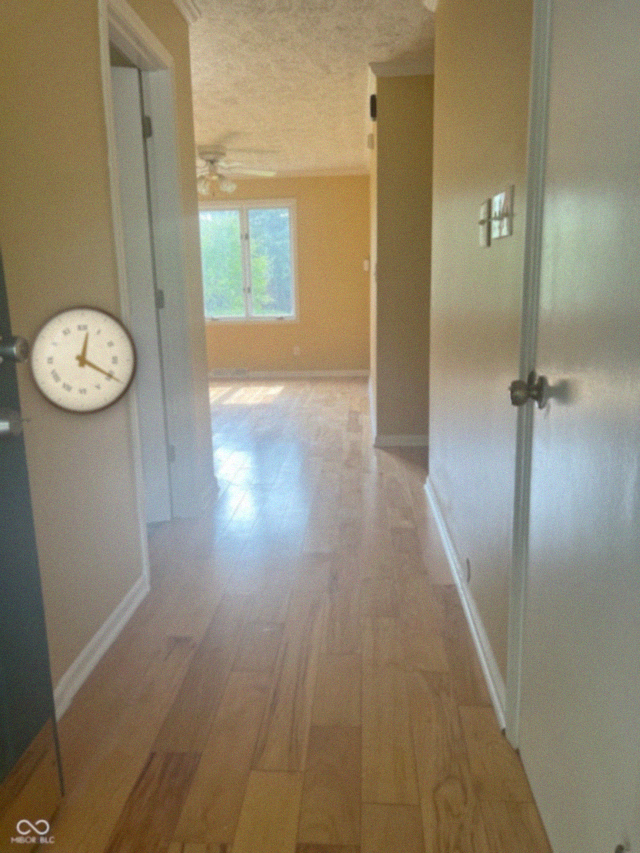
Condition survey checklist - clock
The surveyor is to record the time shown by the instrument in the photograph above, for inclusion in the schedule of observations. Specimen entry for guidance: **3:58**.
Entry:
**12:20**
